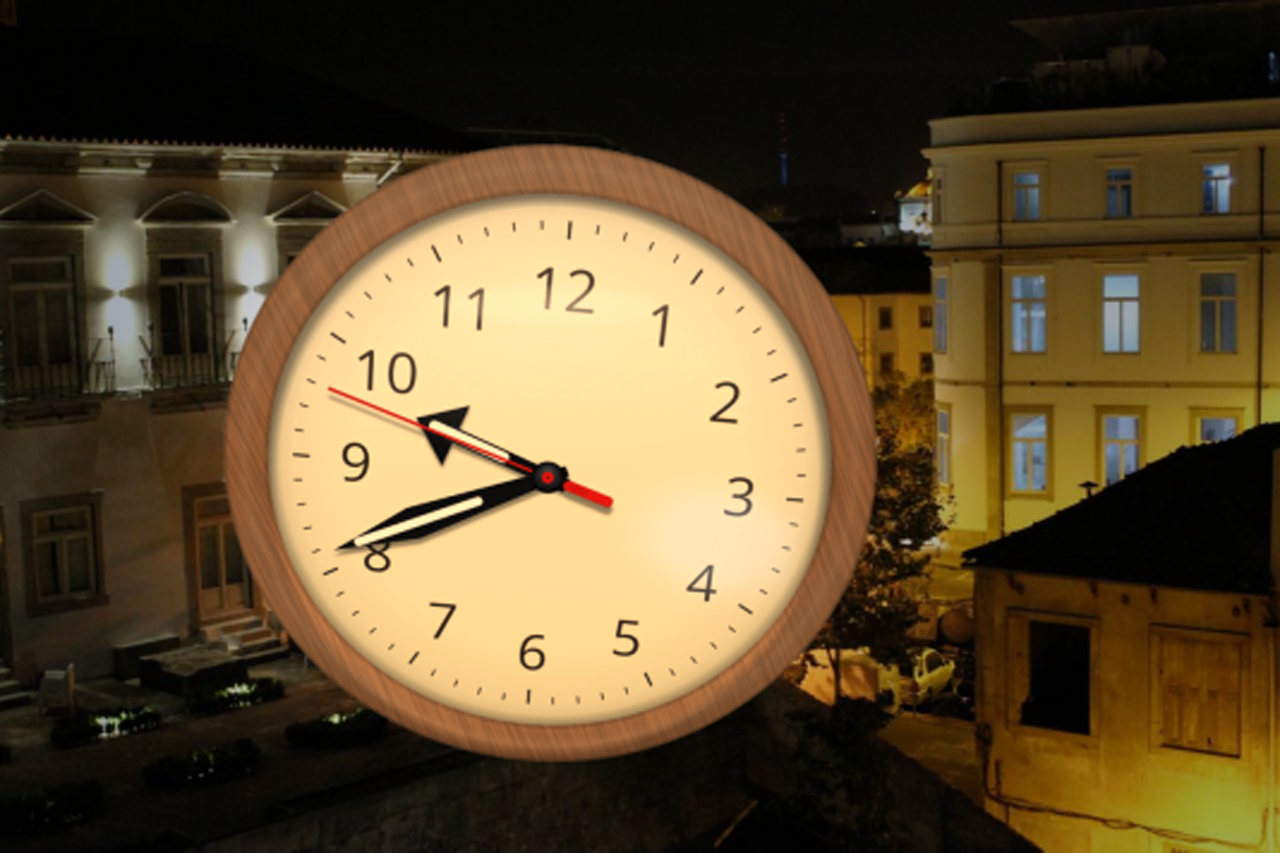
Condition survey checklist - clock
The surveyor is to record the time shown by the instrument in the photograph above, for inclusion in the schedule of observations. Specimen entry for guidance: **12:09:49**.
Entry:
**9:40:48**
